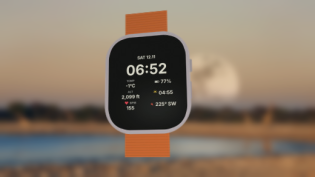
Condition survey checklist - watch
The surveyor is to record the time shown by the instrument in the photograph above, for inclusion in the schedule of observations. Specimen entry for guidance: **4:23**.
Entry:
**6:52**
